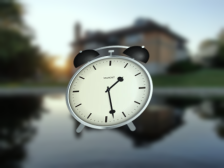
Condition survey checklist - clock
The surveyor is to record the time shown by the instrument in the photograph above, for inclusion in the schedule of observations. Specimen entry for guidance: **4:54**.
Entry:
**1:28**
